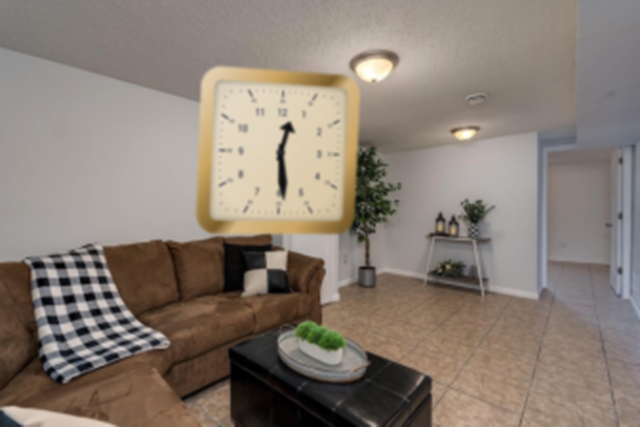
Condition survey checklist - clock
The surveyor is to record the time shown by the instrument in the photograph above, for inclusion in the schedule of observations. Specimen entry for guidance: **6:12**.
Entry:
**12:29**
